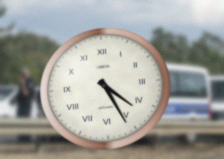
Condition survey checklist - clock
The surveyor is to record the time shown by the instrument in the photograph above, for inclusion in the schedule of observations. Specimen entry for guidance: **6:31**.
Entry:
**4:26**
